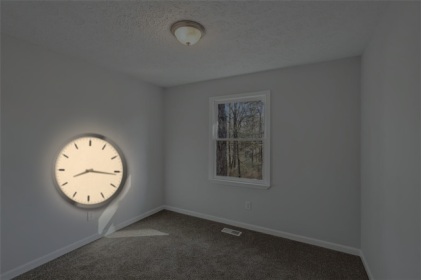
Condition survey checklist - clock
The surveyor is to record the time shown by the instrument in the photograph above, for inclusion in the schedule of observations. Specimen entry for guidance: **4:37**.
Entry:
**8:16**
